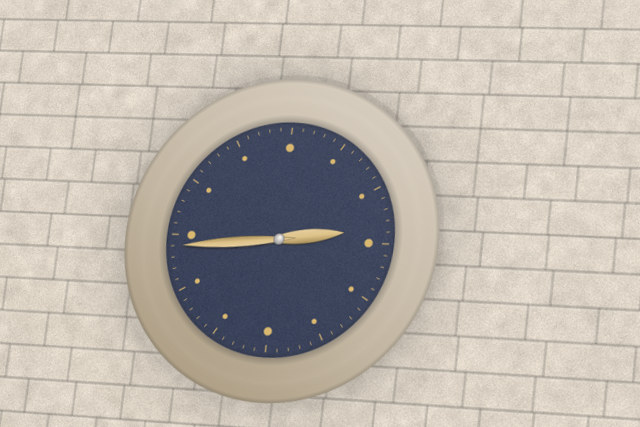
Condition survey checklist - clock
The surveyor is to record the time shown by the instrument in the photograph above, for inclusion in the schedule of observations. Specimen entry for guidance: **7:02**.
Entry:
**2:44**
